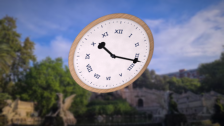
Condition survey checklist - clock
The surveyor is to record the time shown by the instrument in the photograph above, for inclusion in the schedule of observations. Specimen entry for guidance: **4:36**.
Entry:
**10:17**
